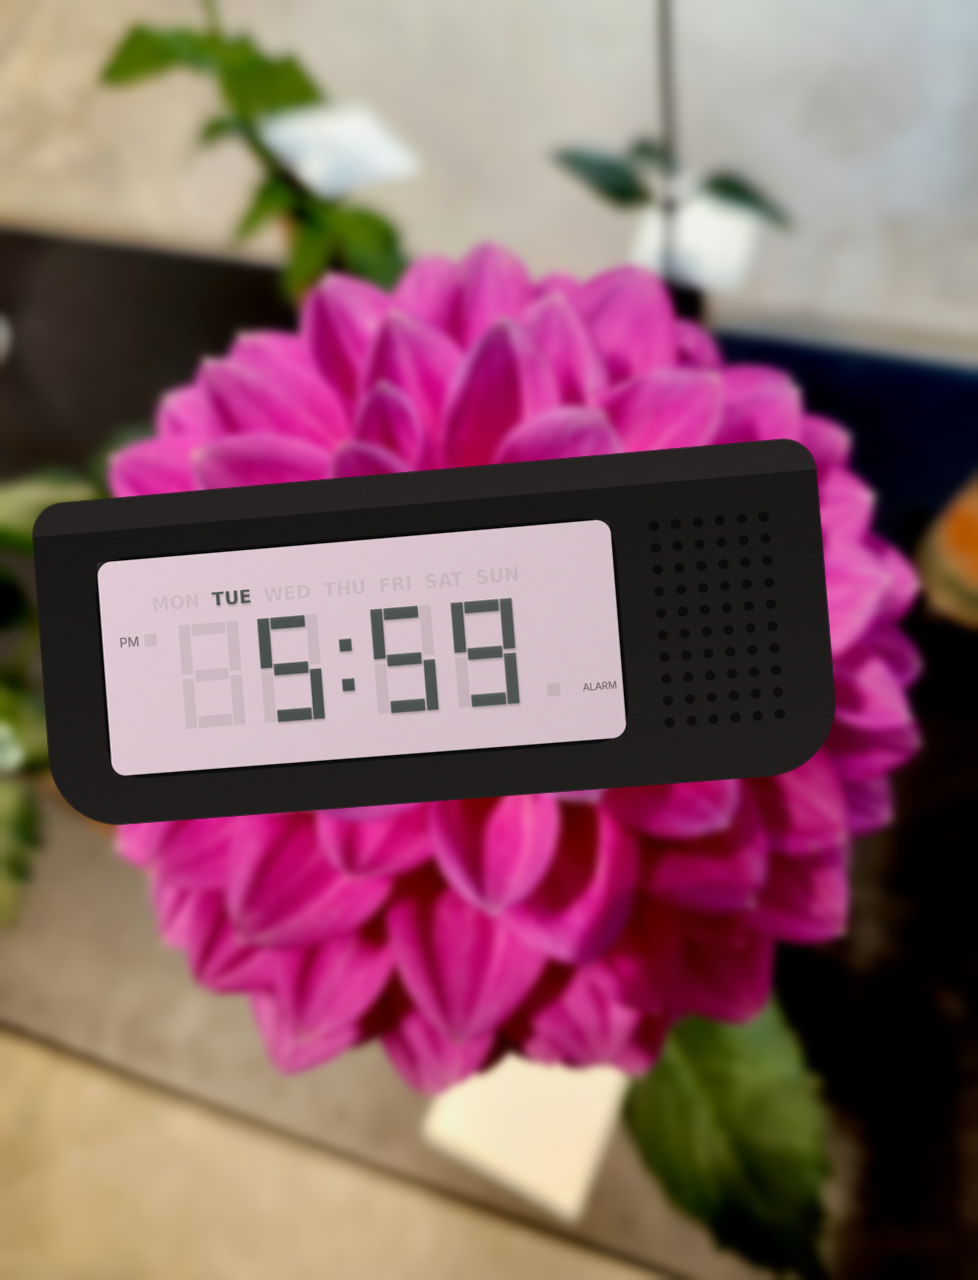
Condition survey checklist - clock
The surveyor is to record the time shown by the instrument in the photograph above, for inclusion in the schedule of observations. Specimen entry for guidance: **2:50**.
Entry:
**5:59**
